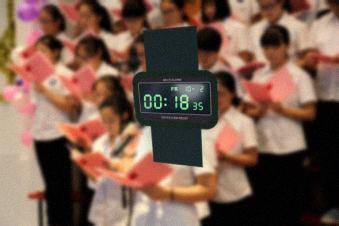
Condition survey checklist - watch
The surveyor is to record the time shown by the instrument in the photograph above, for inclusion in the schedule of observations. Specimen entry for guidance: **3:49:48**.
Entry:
**0:18:35**
